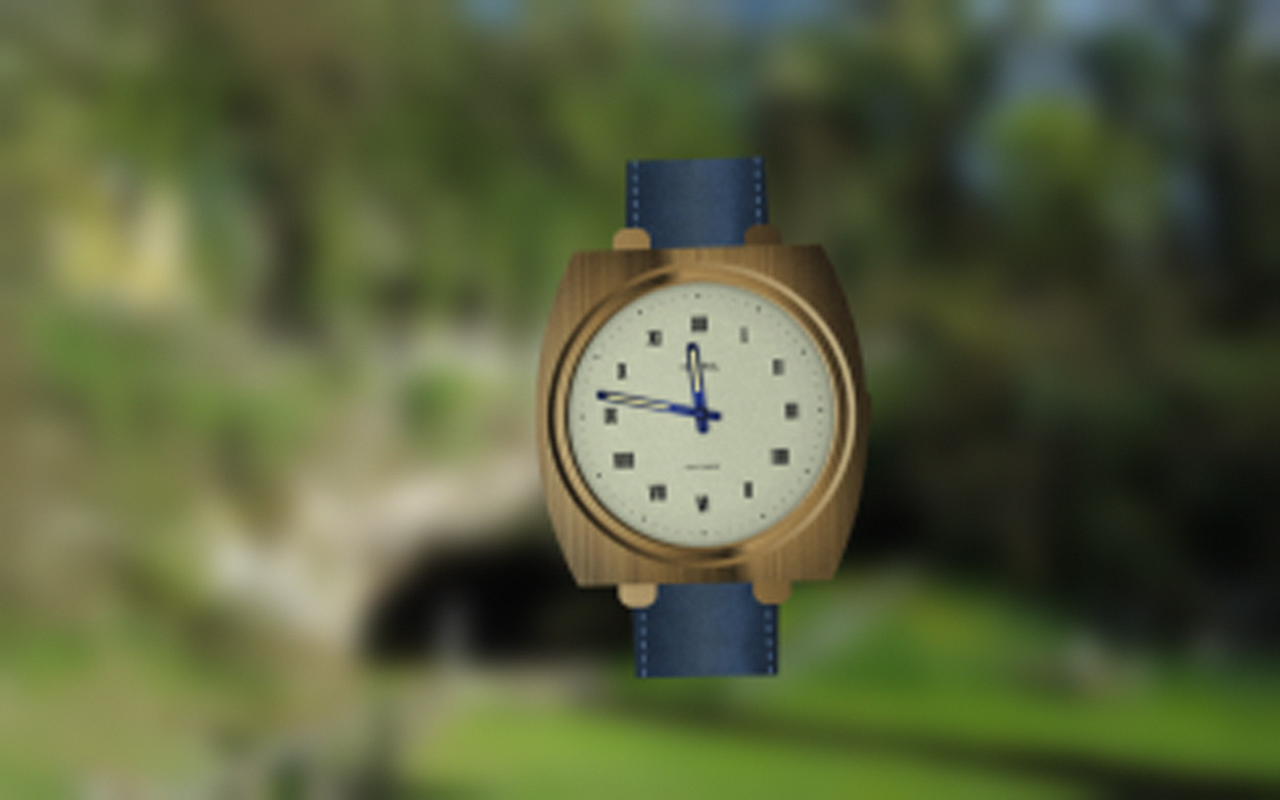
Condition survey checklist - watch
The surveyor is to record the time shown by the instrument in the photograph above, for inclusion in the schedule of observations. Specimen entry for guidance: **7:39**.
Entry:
**11:47**
